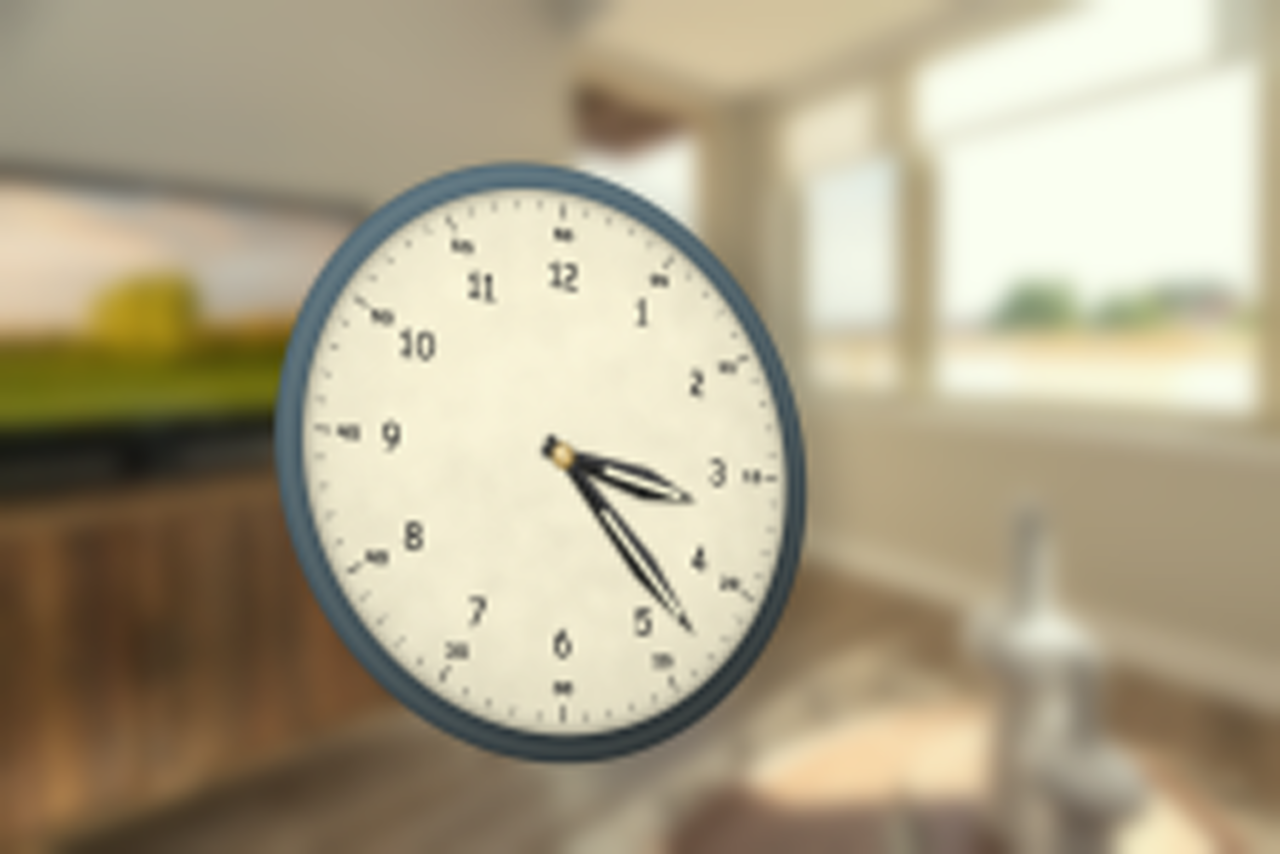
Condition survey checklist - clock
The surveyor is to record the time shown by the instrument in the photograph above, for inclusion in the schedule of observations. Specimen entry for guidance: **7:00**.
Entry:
**3:23**
